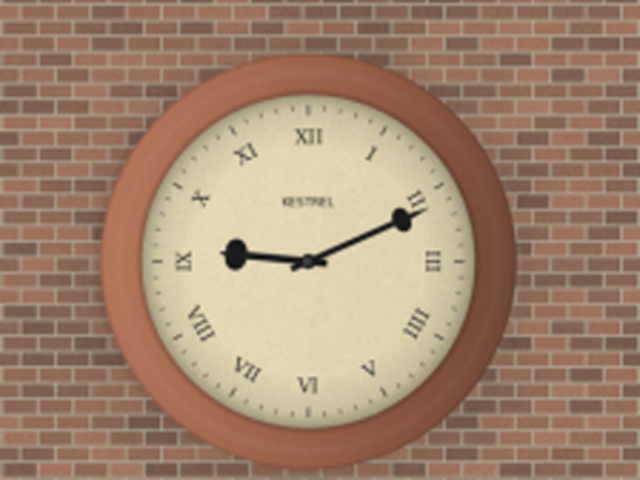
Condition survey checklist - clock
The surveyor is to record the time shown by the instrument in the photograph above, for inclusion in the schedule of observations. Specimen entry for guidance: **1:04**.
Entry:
**9:11**
